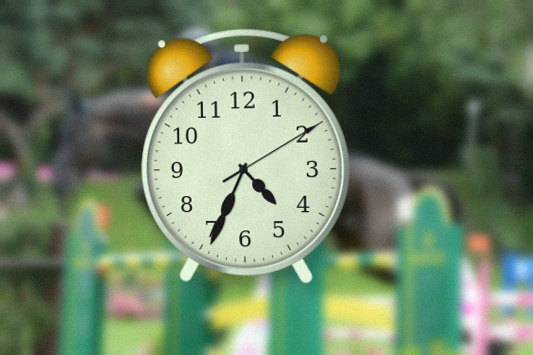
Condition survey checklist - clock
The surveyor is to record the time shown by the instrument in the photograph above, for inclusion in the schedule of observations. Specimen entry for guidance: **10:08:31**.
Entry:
**4:34:10**
